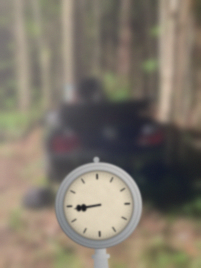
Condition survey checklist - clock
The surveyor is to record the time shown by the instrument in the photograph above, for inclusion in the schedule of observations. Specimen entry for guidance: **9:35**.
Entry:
**8:44**
